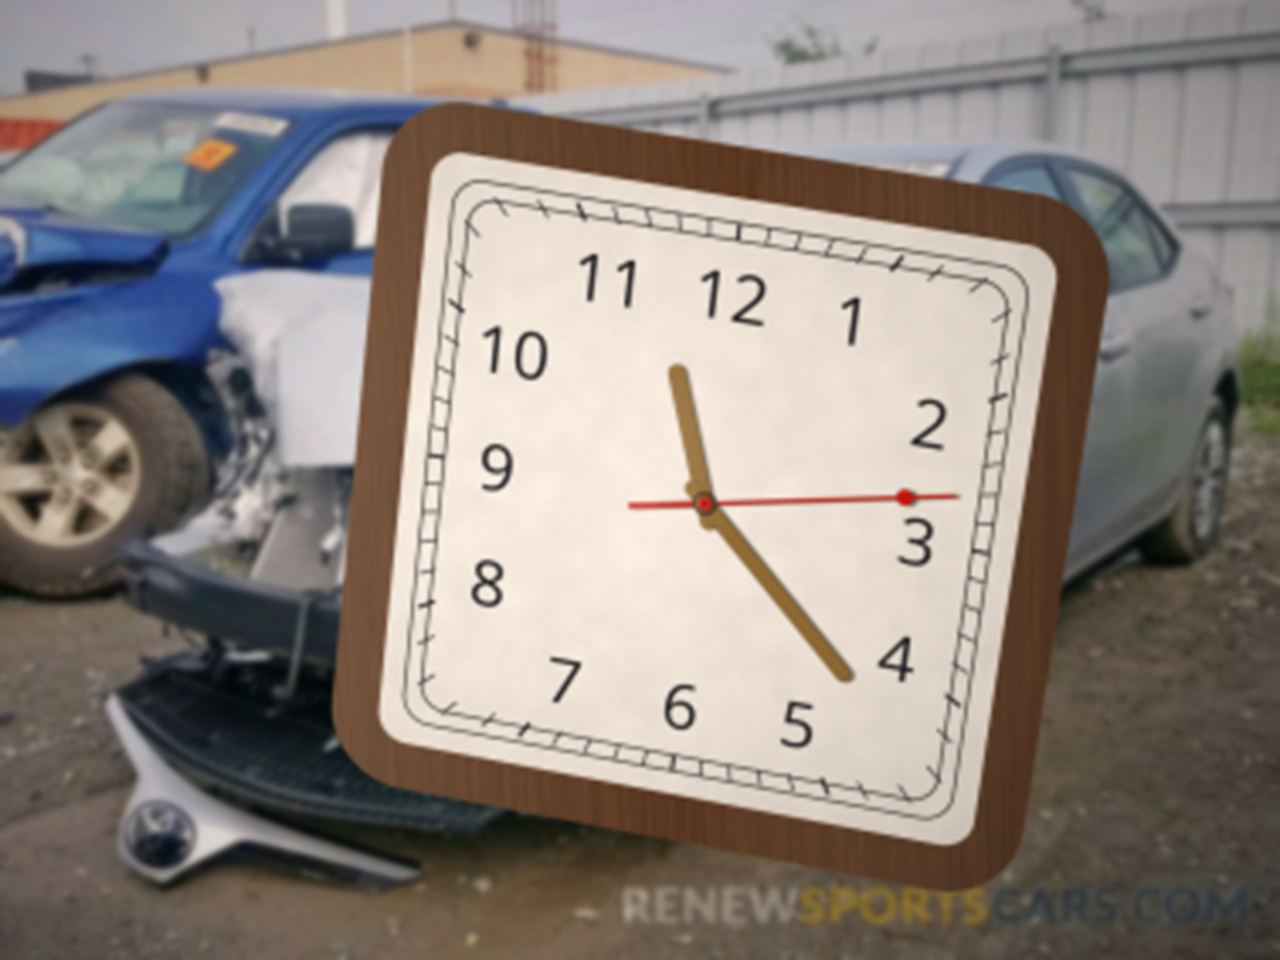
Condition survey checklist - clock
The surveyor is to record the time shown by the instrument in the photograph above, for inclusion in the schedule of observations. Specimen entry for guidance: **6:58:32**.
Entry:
**11:22:13**
